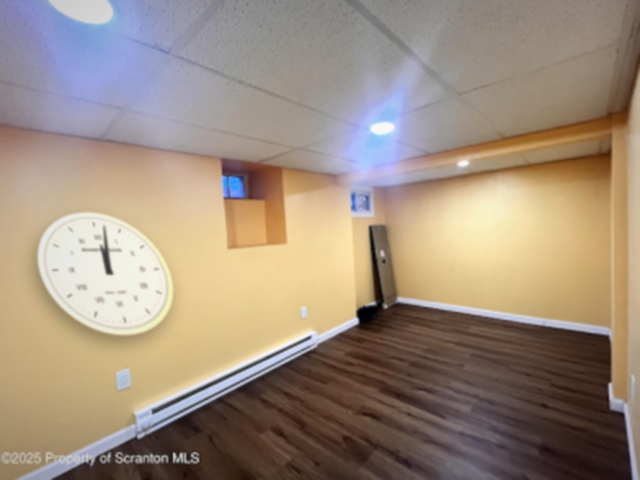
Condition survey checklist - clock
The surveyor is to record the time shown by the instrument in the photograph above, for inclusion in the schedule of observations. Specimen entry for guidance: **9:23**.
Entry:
**12:02**
